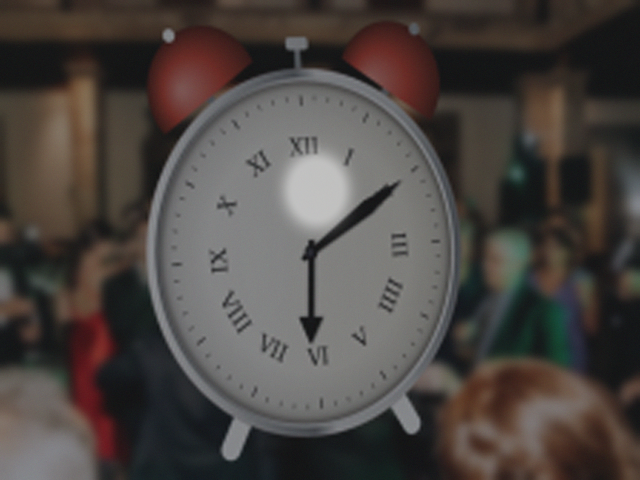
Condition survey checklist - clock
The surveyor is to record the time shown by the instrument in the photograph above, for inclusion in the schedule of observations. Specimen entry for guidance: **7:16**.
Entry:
**6:10**
